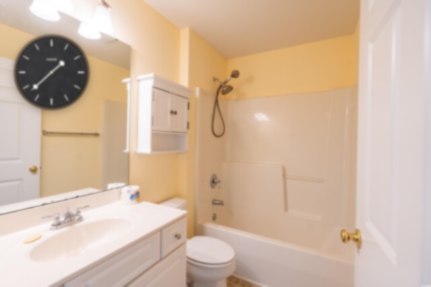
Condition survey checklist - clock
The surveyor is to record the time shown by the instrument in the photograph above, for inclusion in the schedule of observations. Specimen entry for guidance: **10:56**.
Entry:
**1:38**
